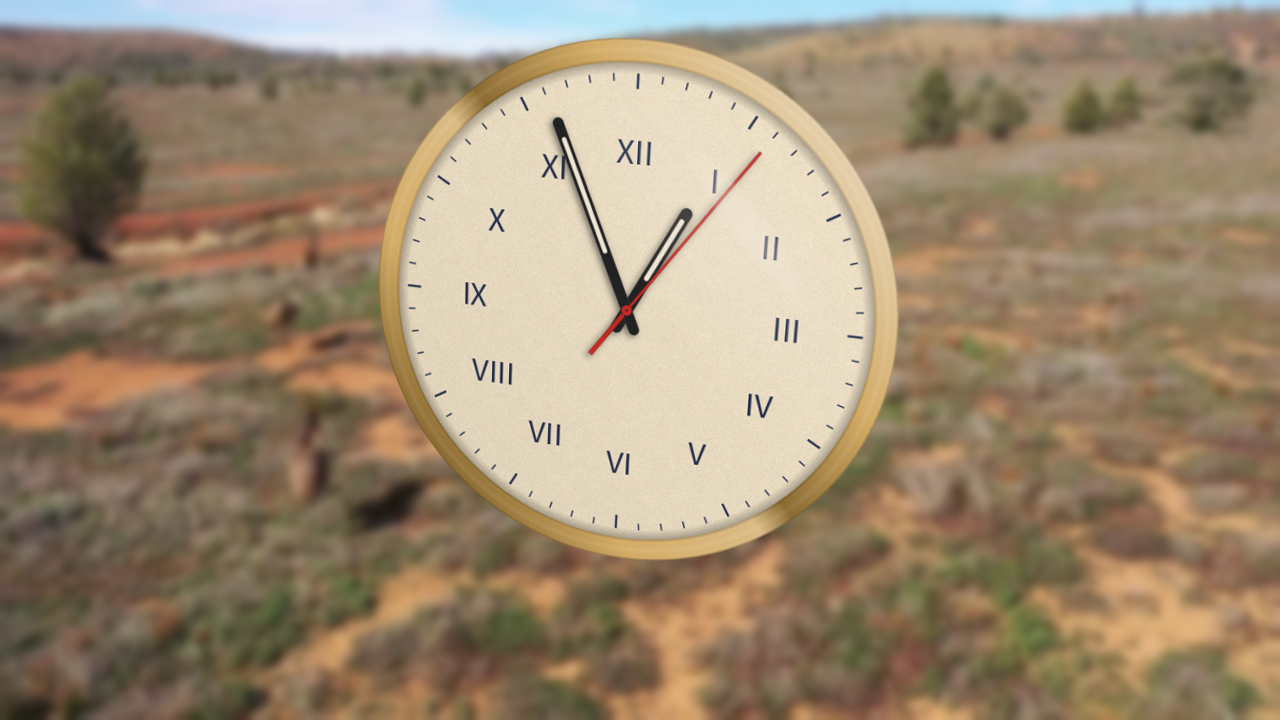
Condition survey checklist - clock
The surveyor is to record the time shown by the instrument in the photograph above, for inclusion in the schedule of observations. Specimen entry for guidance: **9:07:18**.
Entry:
**12:56:06**
